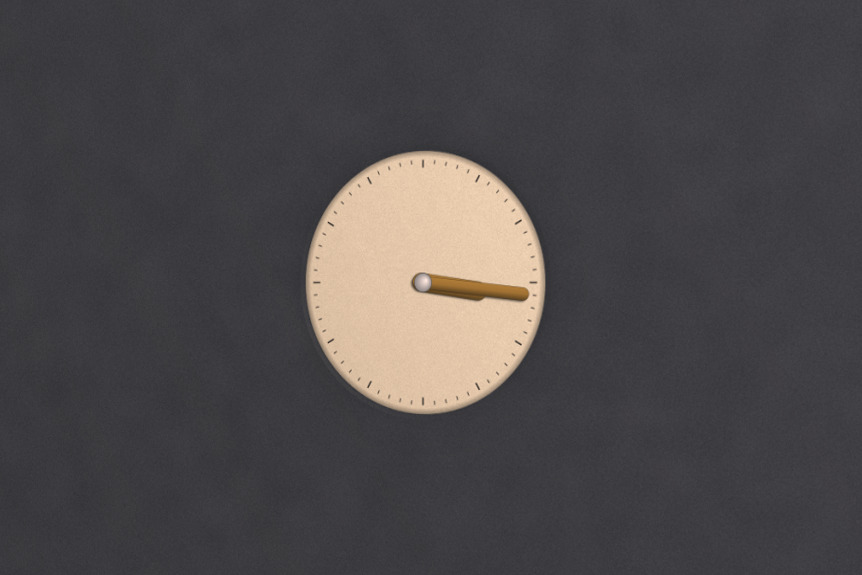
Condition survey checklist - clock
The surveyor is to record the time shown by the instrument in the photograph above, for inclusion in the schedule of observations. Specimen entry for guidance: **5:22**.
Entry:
**3:16**
